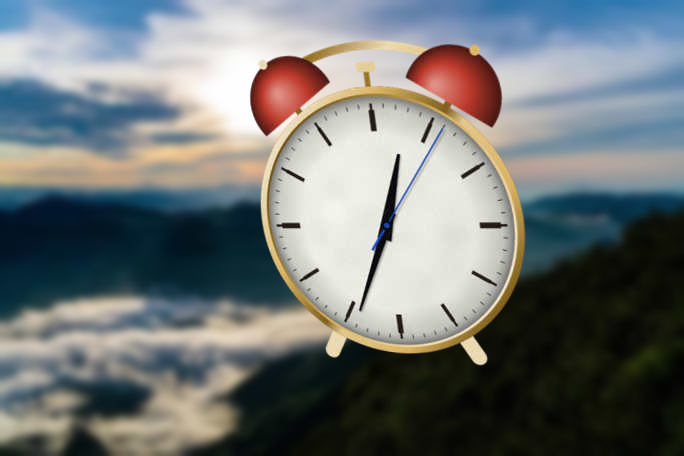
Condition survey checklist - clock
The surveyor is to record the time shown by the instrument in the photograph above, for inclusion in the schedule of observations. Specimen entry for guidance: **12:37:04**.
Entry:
**12:34:06**
